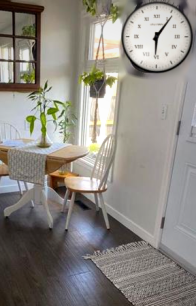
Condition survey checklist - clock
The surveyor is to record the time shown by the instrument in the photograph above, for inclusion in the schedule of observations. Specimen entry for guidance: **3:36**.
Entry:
**6:06**
